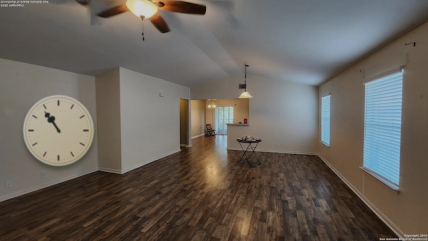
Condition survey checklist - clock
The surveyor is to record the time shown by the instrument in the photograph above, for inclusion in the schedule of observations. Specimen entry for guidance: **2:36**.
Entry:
**10:54**
